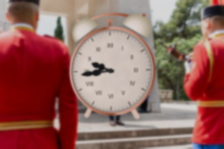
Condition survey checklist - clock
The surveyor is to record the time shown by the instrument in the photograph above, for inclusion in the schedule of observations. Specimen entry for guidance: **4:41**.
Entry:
**9:44**
